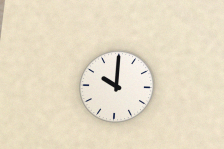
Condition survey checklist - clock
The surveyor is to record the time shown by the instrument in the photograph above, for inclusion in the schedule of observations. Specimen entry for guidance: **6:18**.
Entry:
**10:00**
